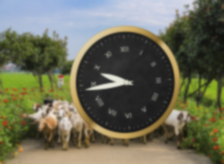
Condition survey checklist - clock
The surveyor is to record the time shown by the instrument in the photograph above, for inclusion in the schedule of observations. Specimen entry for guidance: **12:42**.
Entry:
**9:44**
